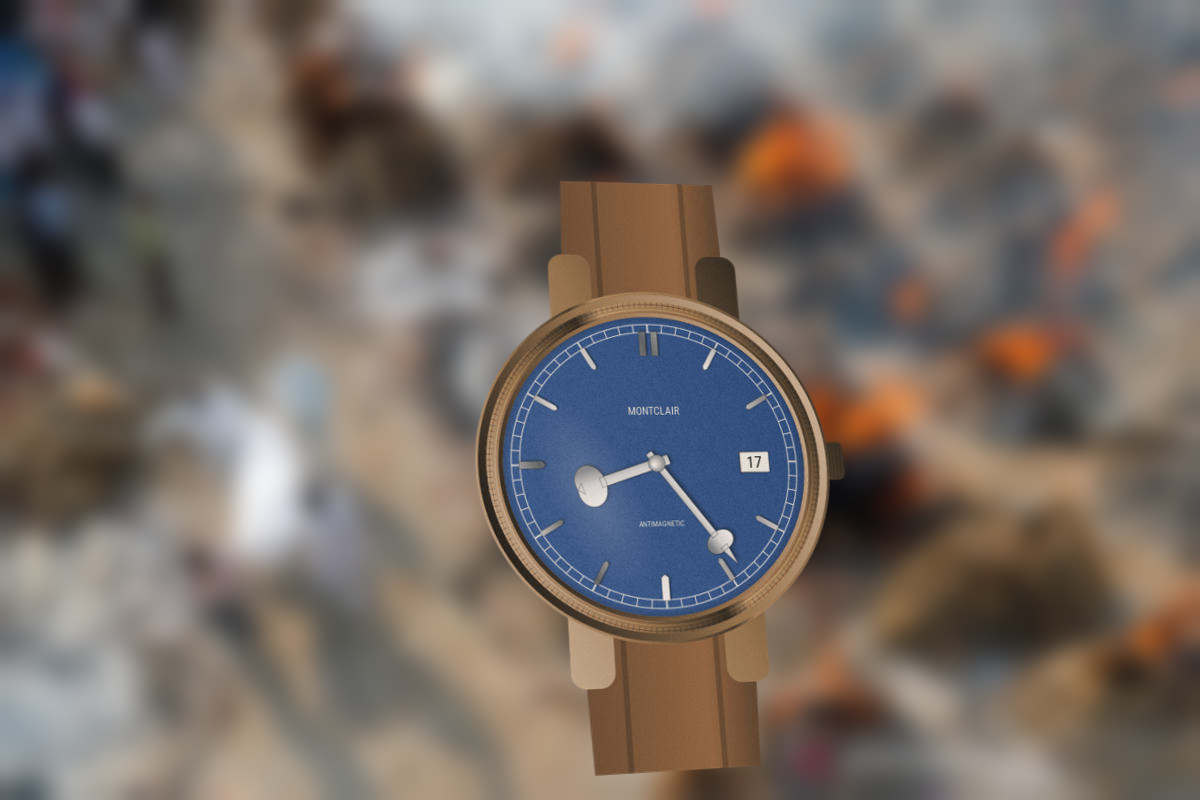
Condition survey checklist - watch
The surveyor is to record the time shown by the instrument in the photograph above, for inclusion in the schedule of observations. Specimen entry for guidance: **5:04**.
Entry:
**8:24**
